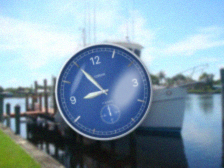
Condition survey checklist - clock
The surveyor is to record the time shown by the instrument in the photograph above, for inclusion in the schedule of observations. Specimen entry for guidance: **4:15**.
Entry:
**8:55**
